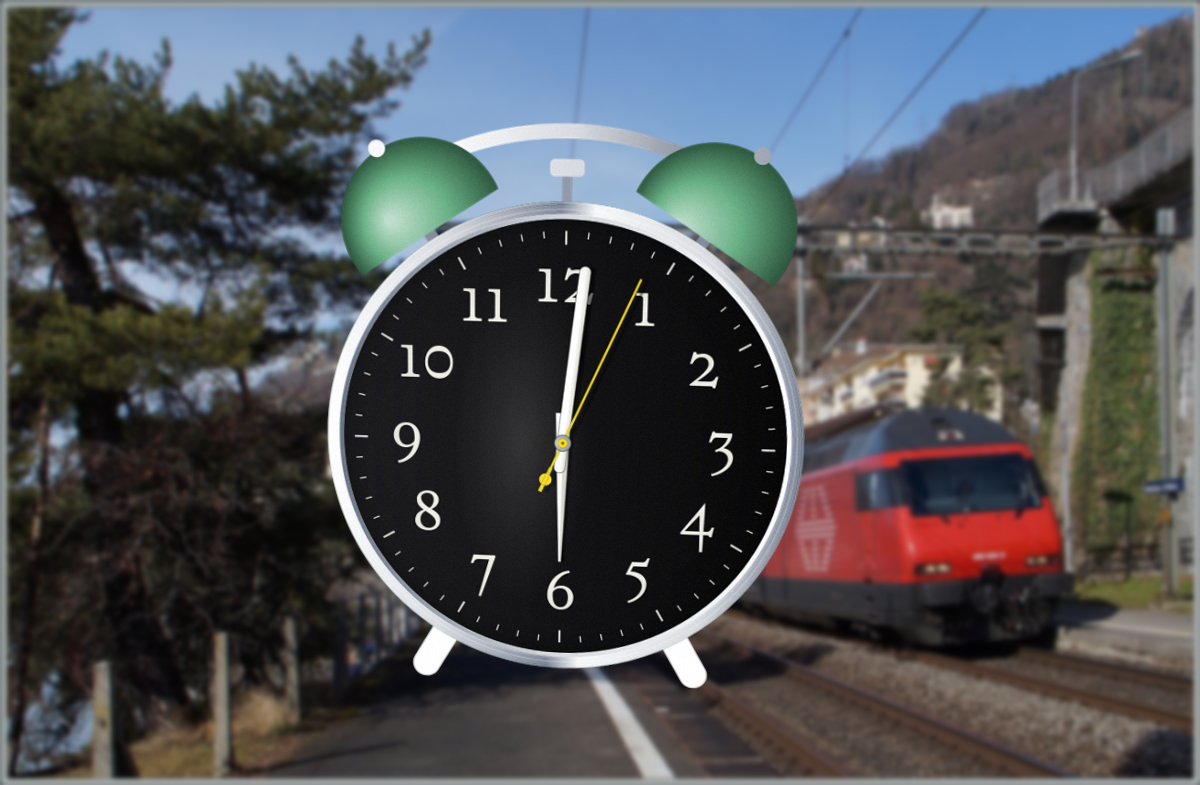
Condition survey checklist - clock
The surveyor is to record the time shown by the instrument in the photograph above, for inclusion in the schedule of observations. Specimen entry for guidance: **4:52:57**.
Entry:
**6:01:04**
